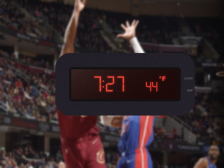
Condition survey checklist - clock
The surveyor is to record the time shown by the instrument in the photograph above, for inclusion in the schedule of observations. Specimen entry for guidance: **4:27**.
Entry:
**7:27**
